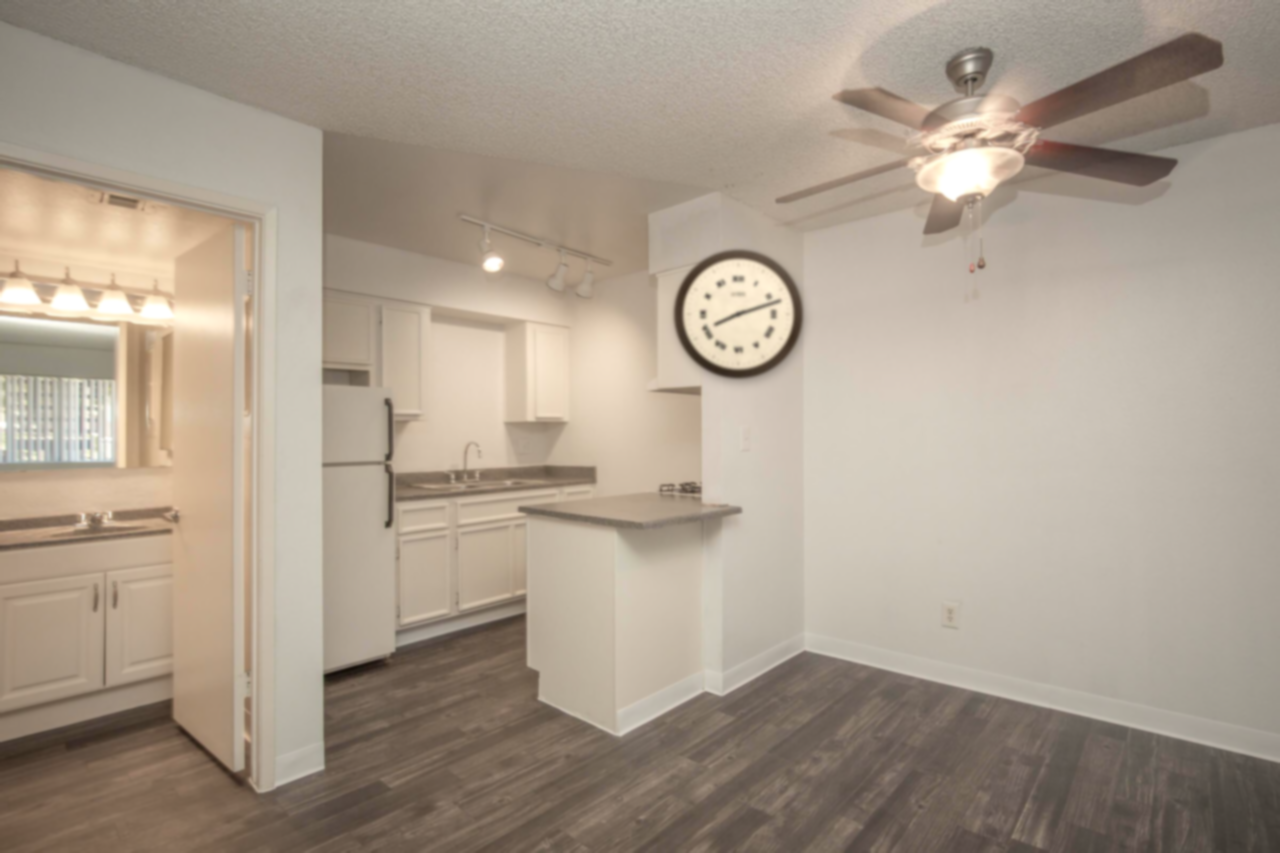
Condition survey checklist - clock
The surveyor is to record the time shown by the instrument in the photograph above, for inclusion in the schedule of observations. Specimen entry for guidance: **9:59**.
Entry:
**8:12**
